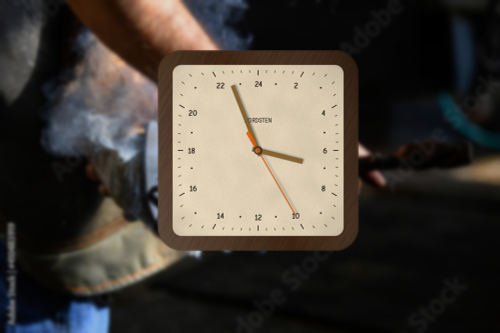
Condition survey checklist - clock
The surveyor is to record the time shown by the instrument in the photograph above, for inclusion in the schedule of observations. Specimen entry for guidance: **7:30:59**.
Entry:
**6:56:25**
